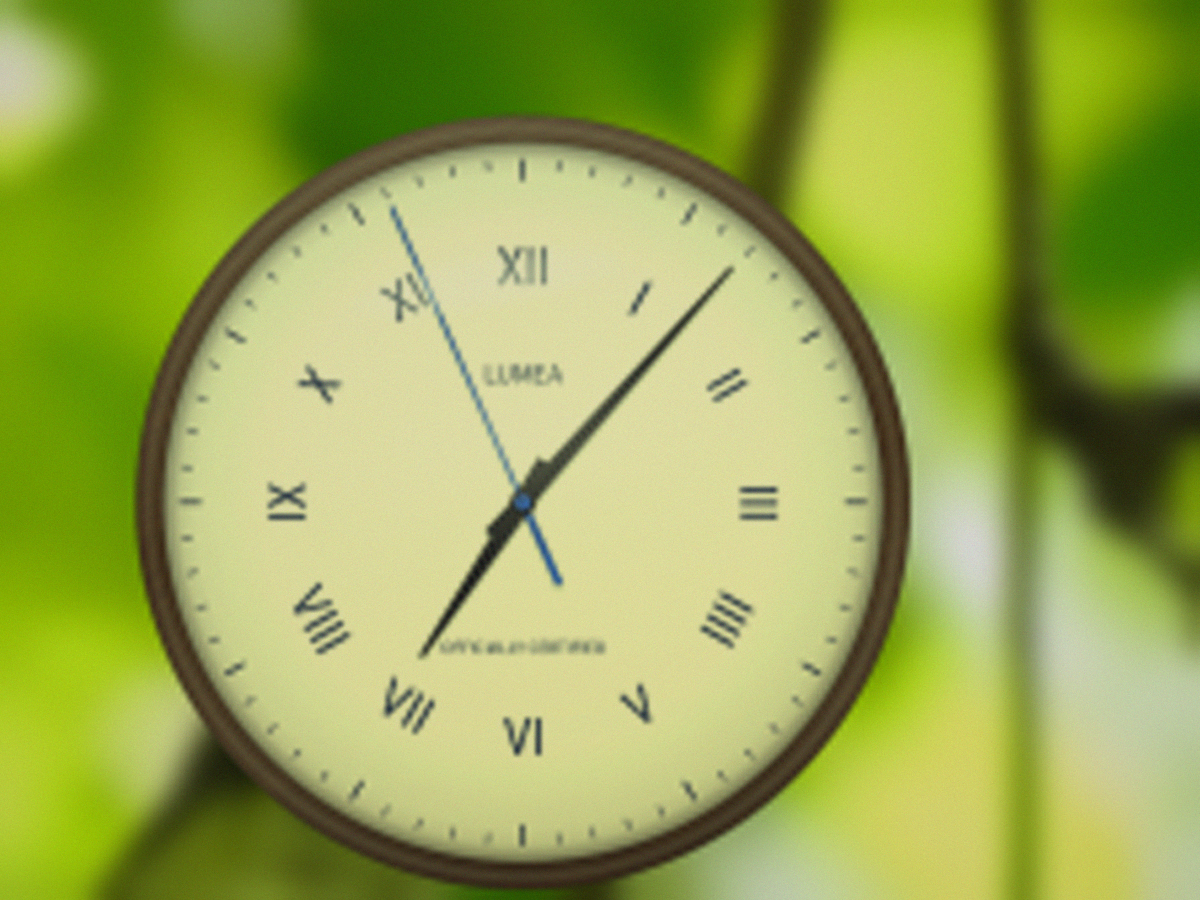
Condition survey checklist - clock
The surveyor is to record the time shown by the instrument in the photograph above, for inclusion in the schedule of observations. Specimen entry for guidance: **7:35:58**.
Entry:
**7:06:56**
